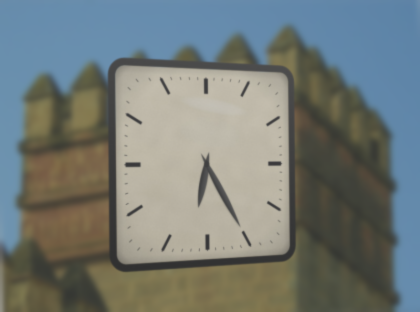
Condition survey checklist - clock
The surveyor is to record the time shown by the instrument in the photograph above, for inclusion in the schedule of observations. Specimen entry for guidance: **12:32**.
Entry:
**6:25**
